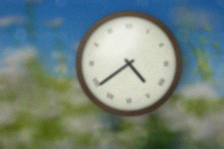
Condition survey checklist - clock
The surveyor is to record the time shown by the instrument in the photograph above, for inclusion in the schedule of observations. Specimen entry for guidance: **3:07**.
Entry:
**4:39**
